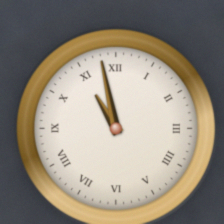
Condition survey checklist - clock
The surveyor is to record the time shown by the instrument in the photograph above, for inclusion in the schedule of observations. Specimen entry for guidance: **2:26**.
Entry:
**10:58**
